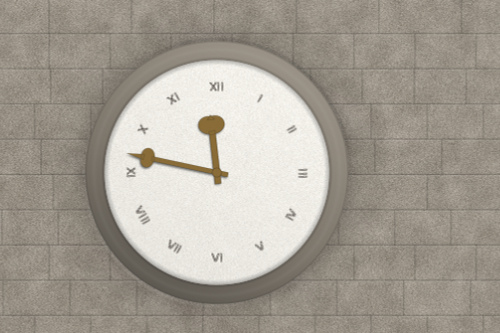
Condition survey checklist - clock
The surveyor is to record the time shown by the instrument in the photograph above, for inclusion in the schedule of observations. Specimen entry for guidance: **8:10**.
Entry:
**11:47**
